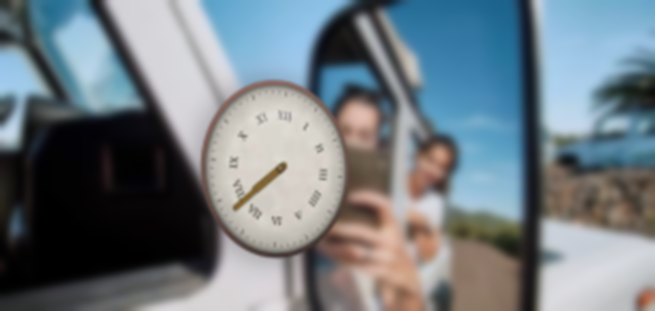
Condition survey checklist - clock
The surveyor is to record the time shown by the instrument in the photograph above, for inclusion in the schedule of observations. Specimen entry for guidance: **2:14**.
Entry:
**7:38**
